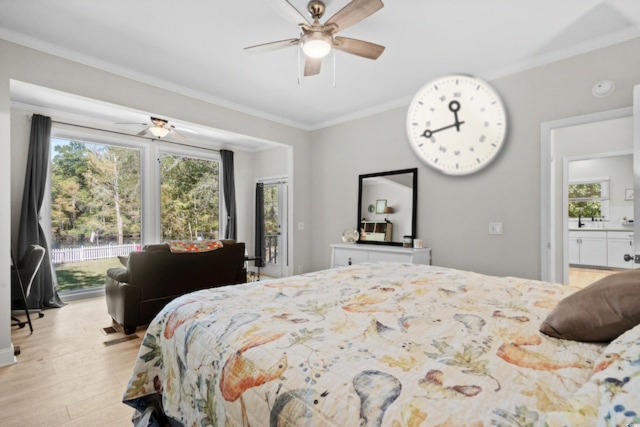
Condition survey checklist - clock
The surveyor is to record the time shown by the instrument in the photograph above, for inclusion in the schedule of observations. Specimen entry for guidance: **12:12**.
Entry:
**11:42**
